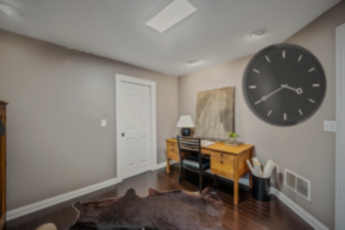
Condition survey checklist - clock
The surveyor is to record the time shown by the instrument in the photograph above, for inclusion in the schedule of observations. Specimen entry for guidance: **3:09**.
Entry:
**3:40**
